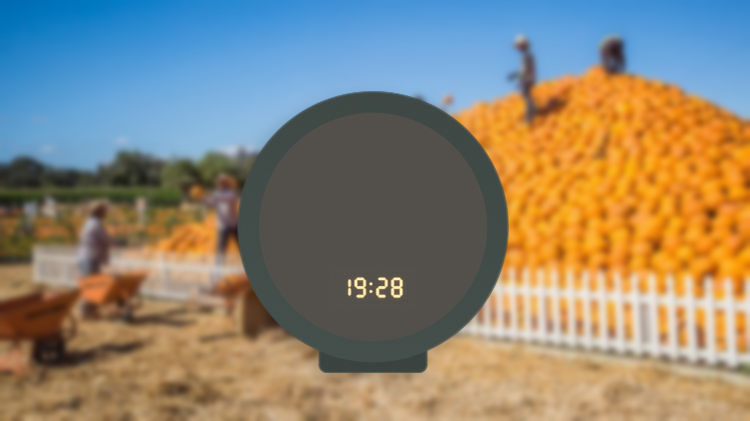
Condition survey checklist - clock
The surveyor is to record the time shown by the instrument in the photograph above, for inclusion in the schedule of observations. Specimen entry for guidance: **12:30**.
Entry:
**19:28**
